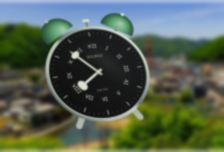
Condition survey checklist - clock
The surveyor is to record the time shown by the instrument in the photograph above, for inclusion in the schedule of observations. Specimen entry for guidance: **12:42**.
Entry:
**7:53**
